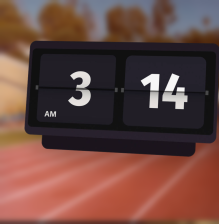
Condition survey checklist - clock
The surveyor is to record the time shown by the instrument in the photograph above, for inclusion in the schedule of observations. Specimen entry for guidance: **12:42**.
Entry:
**3:14**
